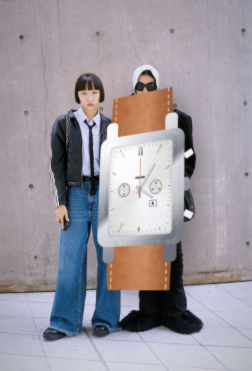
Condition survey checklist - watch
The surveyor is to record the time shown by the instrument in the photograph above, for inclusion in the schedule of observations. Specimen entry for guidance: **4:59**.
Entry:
**4:06**
